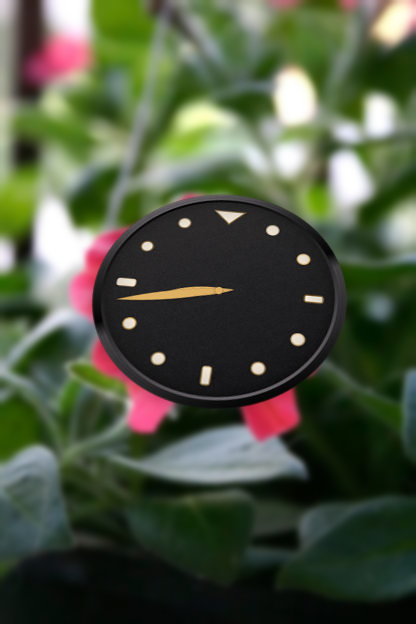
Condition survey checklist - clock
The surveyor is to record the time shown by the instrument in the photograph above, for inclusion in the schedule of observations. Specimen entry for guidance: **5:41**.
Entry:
**8:43**
